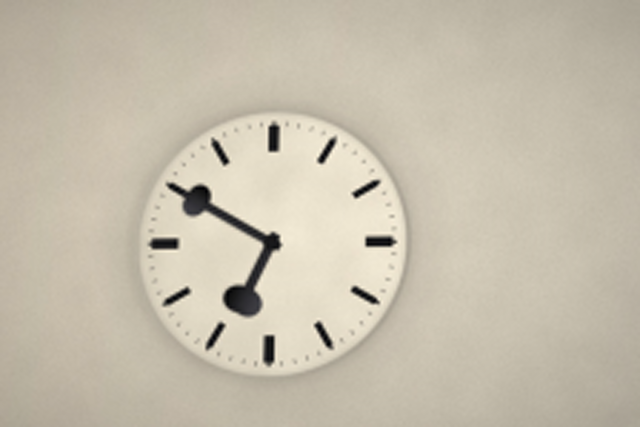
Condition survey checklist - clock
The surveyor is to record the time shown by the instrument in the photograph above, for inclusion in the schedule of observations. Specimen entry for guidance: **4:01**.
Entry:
**6:50**
